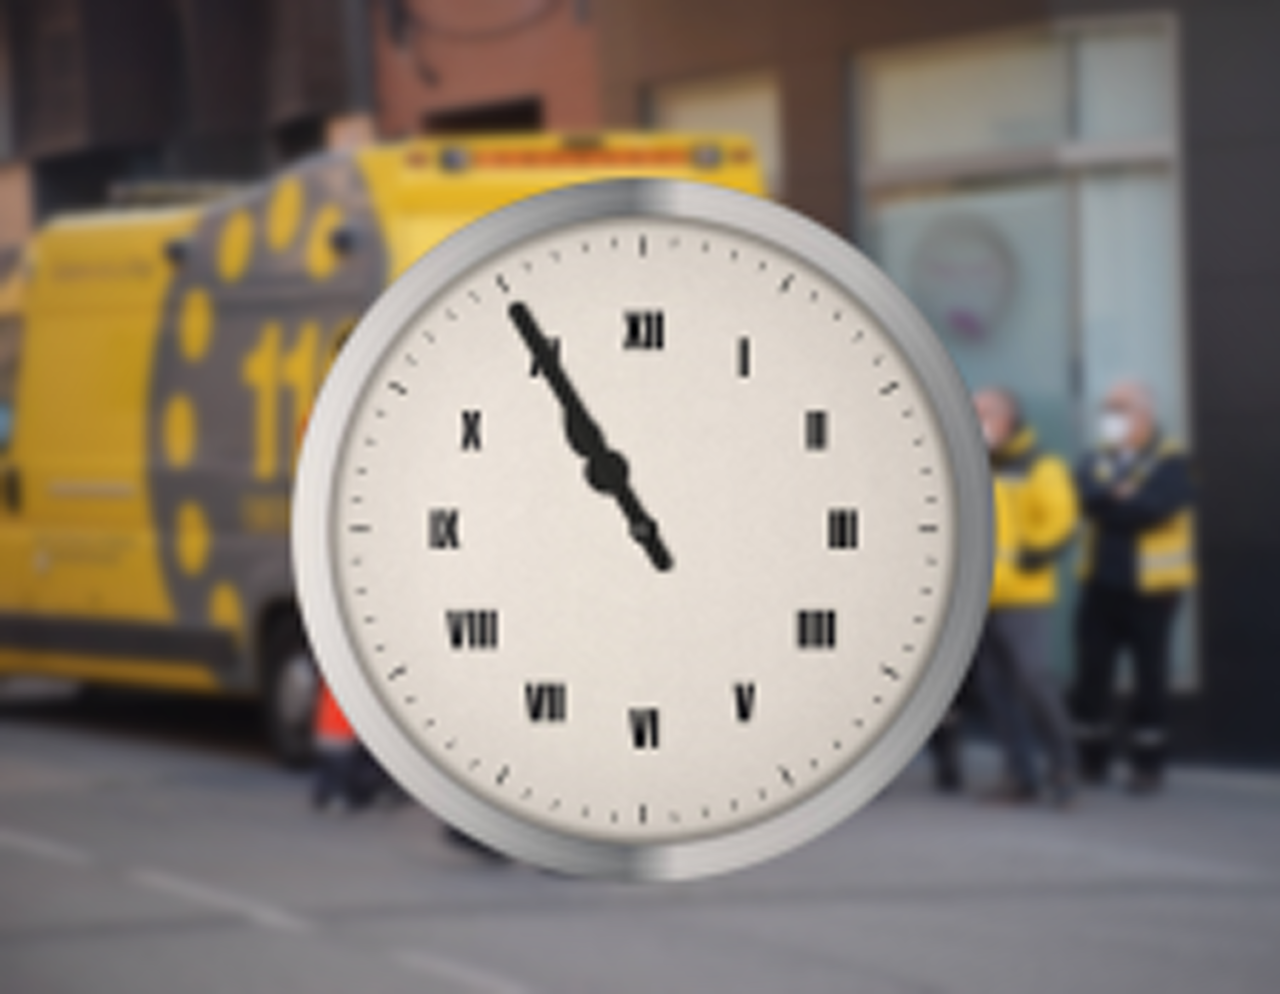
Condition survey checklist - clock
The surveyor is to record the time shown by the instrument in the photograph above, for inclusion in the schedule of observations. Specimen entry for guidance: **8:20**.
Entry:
**10:55**
